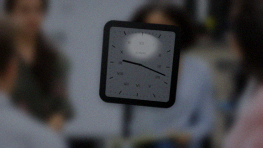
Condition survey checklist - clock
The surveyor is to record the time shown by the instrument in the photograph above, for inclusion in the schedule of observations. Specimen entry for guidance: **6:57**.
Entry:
**9:18**
